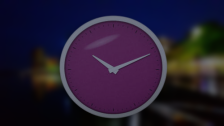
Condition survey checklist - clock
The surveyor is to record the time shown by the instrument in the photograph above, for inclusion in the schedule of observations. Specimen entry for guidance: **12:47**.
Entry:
**10:11**
